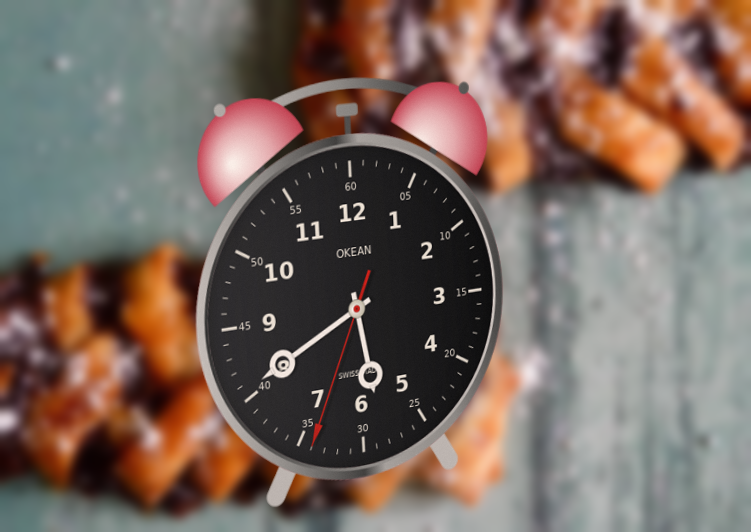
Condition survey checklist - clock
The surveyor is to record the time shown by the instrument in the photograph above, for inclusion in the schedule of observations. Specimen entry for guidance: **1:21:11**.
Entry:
**5:40:34**
